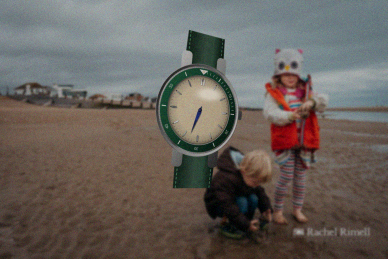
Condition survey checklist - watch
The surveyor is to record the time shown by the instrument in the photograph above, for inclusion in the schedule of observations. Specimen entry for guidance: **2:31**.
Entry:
**6:33**
